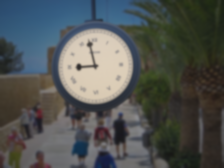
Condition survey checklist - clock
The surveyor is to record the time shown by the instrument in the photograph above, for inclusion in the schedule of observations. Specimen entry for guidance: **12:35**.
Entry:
**8:58**
